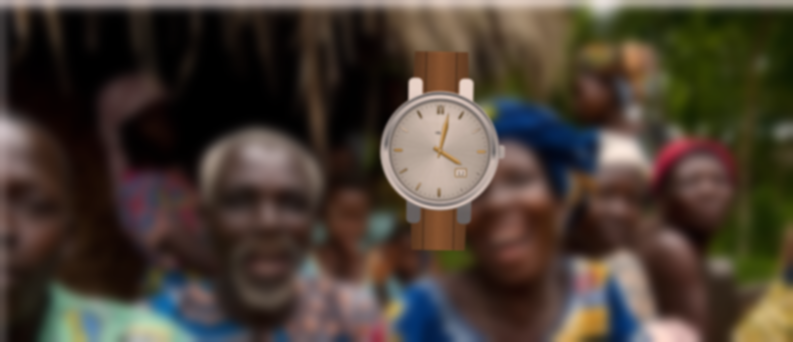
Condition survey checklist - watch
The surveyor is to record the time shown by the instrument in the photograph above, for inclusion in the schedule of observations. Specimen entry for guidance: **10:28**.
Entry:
**4:02**
